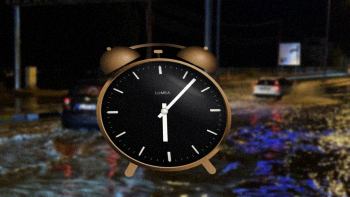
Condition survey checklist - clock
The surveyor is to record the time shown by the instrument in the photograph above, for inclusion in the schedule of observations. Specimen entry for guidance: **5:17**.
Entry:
**6:07**
